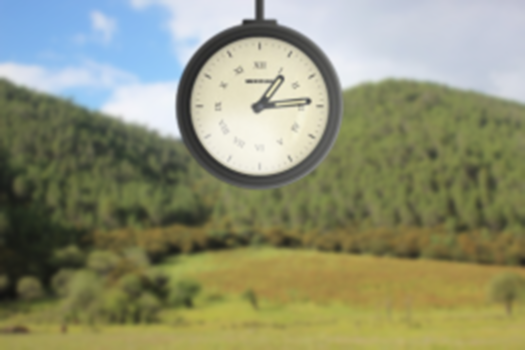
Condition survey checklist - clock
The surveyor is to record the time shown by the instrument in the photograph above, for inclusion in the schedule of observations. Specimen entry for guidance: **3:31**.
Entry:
**1:14**
